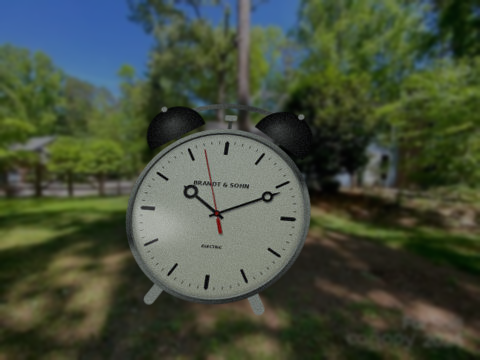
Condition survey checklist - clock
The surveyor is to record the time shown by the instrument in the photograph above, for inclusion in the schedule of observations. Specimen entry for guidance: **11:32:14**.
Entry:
**10:10:57**
